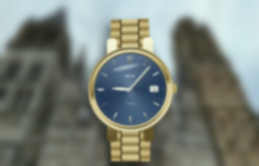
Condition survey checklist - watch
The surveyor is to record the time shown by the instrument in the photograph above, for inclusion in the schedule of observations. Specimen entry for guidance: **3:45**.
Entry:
**9:07**
